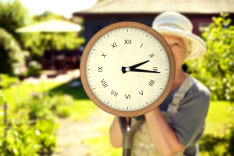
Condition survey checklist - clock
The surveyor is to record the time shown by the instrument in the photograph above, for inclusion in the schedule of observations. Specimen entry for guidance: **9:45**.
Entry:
**2:16**
